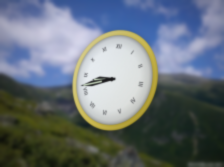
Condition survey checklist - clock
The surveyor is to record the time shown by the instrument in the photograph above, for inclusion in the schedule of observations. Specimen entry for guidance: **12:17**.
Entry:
**8:42**
